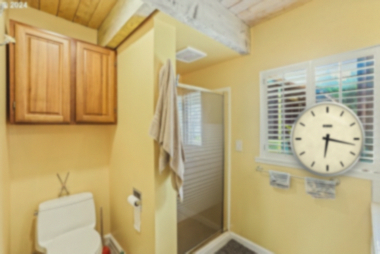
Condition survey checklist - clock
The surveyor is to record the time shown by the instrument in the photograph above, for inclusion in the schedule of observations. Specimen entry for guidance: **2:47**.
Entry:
**6:17**
